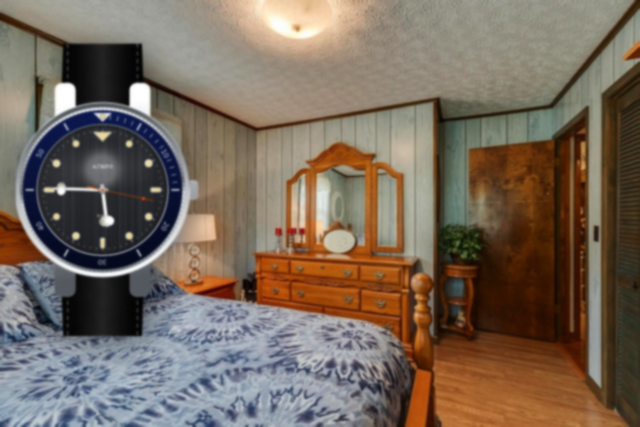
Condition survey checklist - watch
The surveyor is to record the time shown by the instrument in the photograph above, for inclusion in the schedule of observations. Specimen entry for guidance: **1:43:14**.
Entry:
**5:45:17**
